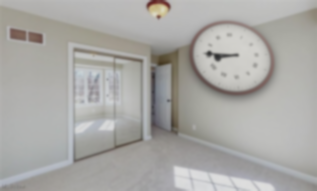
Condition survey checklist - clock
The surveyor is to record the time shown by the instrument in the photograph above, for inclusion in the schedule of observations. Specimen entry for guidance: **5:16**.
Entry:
**8:46**
